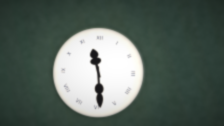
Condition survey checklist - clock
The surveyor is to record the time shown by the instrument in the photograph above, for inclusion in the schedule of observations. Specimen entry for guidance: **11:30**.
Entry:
**11:29**
